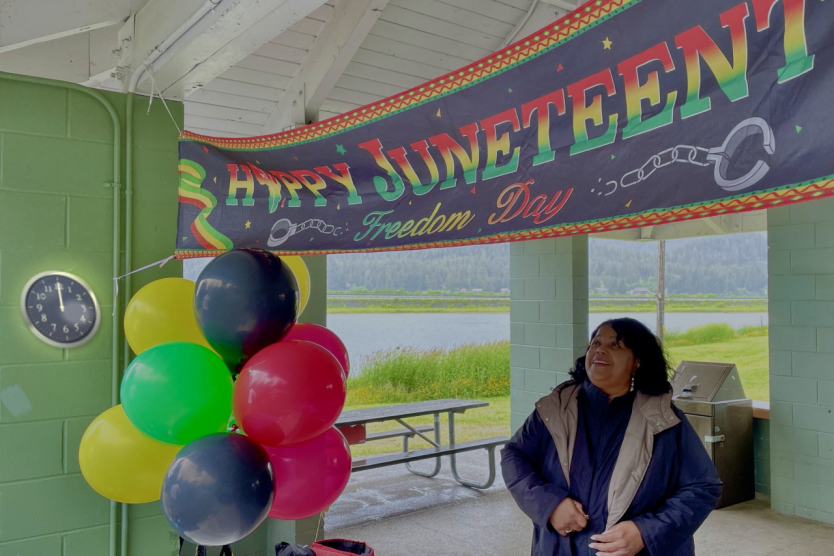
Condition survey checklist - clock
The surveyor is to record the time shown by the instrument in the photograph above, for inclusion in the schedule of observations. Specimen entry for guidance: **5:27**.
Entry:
**12:00**
